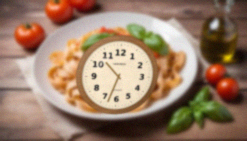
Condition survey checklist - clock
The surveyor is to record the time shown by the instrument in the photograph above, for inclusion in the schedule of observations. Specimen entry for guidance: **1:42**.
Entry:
**10:33**
